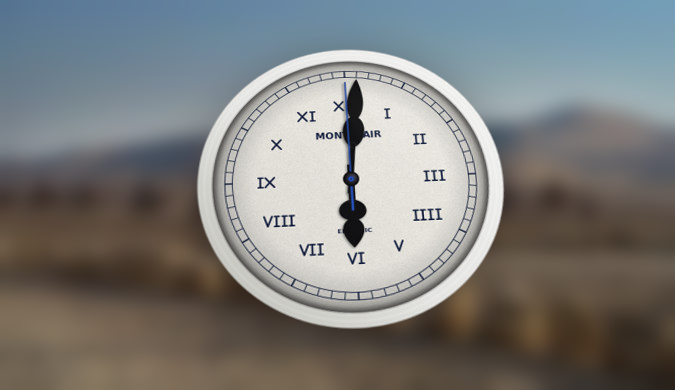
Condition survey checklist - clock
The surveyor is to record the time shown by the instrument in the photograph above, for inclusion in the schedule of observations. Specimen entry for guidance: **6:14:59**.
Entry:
**6:01:00**
